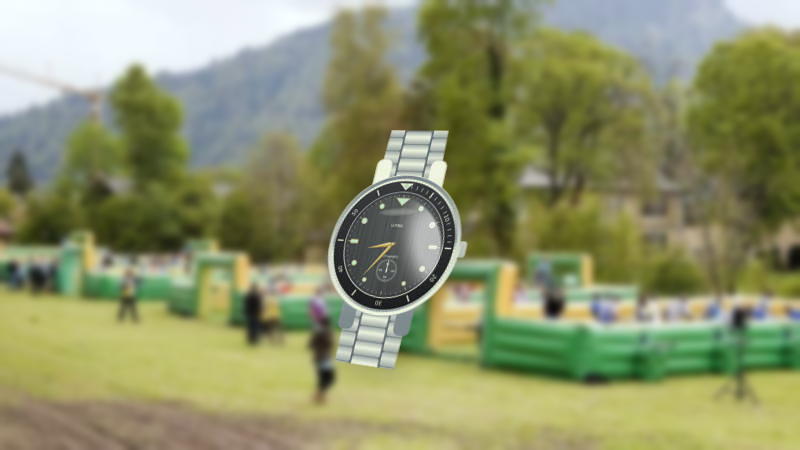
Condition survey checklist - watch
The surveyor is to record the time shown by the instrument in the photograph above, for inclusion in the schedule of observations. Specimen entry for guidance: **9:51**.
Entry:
**8:36**
